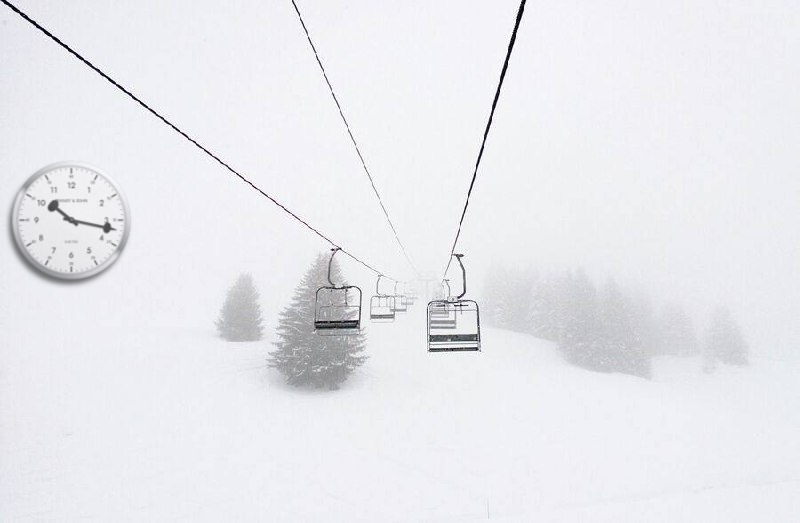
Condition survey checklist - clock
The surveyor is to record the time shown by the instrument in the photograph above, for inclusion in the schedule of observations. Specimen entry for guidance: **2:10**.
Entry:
**10:17**
